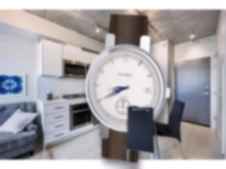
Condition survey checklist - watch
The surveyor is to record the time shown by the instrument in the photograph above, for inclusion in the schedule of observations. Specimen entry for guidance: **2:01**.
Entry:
**8:40**
